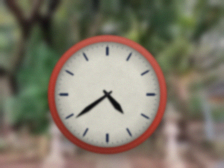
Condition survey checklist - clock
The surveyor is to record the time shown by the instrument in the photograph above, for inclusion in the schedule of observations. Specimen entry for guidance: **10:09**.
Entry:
**4:39**
